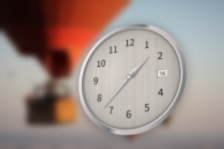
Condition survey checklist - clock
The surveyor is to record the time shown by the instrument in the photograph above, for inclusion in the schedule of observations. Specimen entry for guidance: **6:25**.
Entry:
**1:37**
